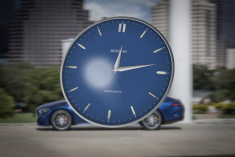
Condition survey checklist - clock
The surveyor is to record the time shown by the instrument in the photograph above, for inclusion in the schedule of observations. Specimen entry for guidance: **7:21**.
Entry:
**12:13**
